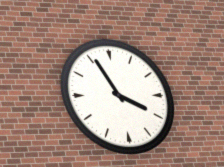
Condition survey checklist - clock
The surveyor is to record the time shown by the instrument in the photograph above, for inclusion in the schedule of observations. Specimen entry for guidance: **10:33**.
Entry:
**3:56**
